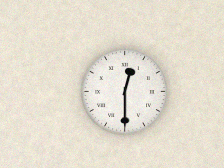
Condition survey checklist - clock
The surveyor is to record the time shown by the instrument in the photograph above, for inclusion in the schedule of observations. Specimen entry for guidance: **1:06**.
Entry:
**12:30**
